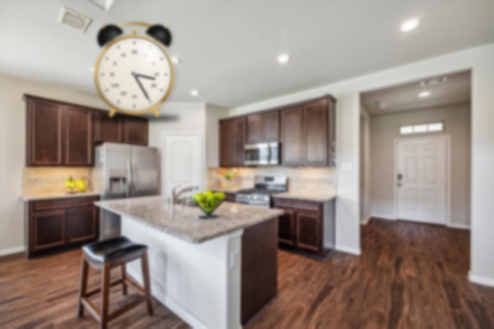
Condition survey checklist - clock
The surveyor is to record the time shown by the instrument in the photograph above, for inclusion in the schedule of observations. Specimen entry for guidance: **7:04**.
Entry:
**3:25**
